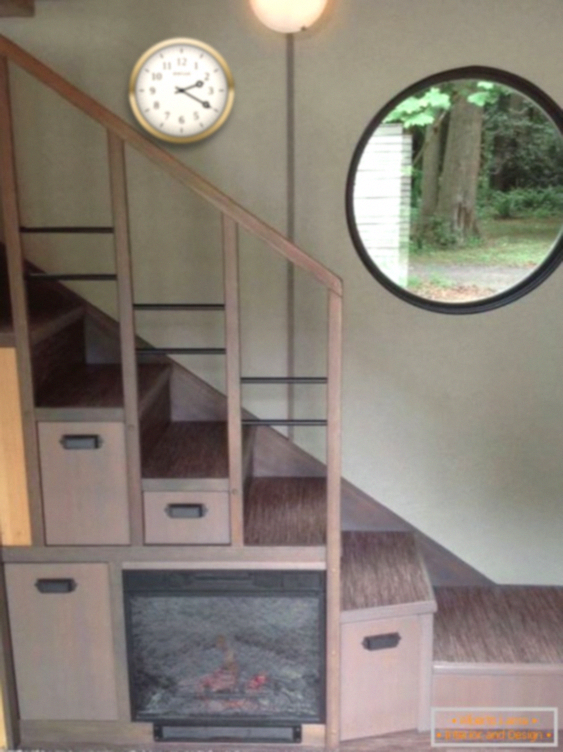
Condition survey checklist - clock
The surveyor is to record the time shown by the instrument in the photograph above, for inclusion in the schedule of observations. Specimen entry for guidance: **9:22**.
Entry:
**2:20**
